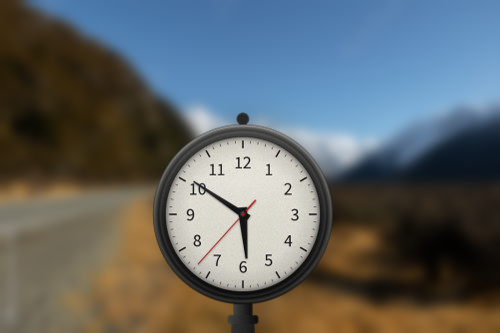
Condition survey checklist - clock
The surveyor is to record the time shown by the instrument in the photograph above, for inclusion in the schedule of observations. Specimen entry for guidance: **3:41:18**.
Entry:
**5:50:37**
